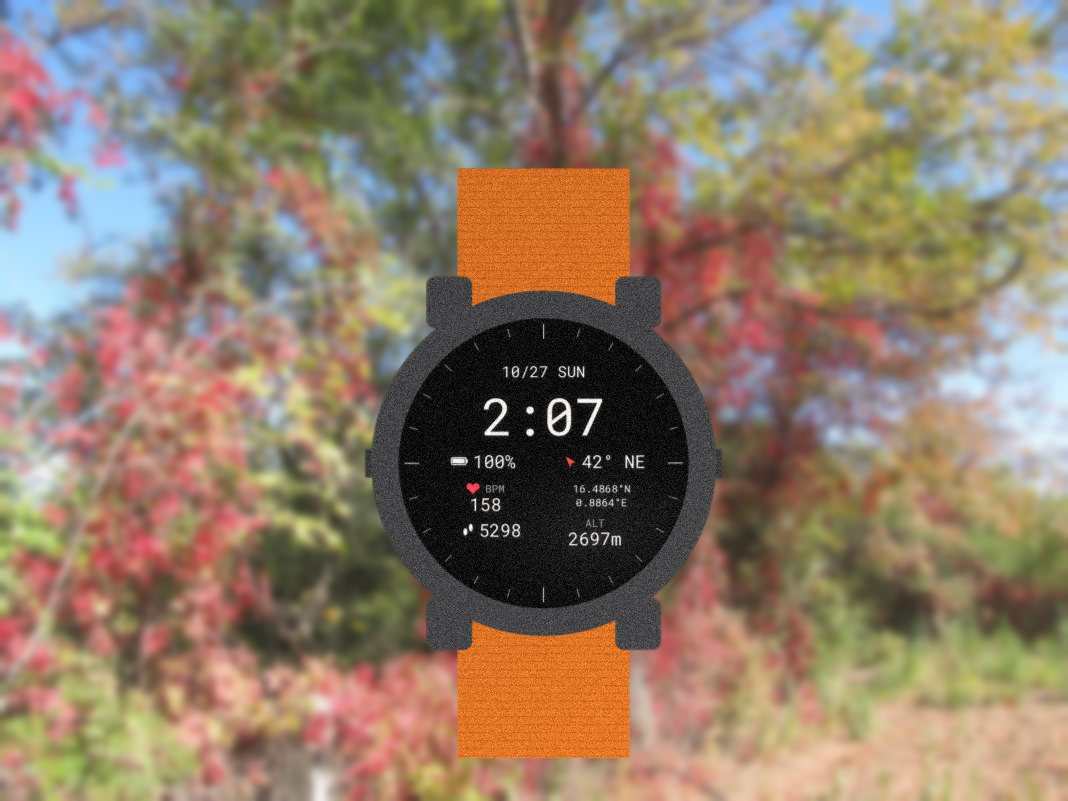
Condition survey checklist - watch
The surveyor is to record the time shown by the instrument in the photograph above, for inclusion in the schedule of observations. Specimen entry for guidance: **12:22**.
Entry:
**2:07**
